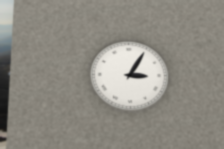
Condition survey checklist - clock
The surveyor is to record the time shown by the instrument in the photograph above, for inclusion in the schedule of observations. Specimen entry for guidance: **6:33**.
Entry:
**3:05**
